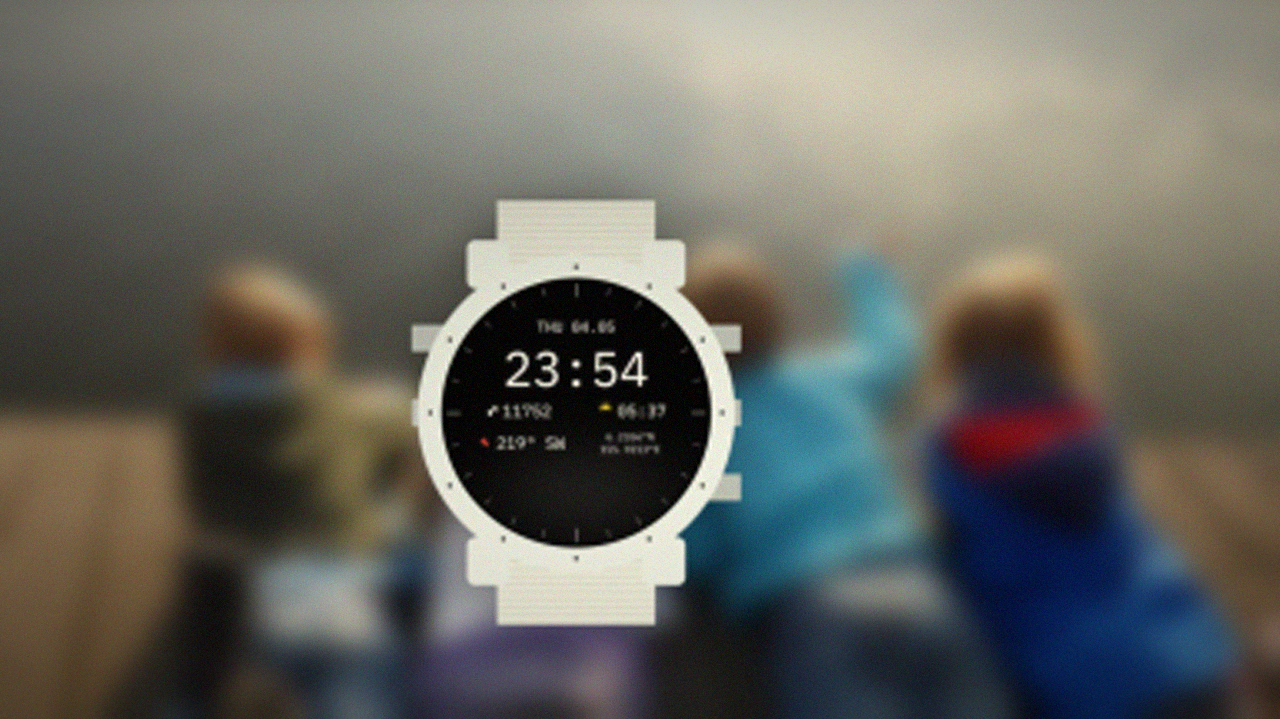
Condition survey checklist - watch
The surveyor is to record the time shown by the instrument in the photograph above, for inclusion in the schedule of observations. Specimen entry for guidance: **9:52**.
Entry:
**23:54**
